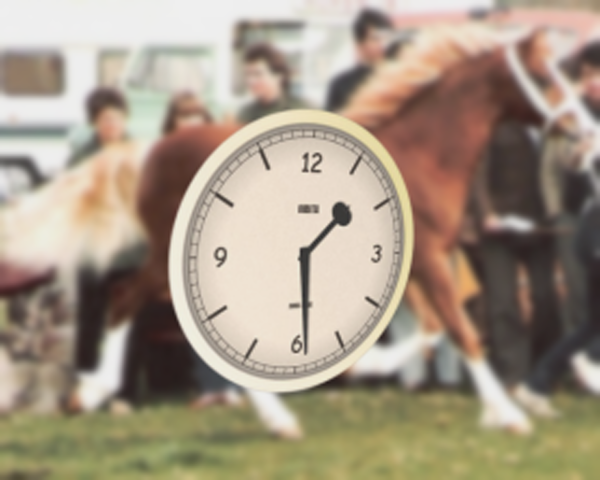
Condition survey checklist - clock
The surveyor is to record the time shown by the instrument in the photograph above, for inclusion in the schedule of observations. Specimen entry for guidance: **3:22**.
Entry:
**1:29**
